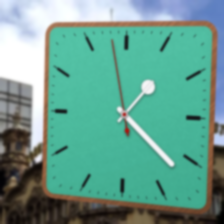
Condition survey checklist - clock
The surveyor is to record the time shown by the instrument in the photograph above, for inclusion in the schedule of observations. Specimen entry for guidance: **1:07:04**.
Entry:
**1:21:58**
